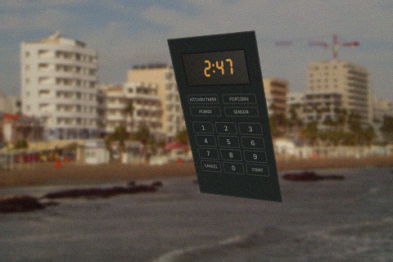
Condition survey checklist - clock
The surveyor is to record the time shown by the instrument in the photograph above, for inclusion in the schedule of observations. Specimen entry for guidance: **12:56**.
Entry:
**2:47**
